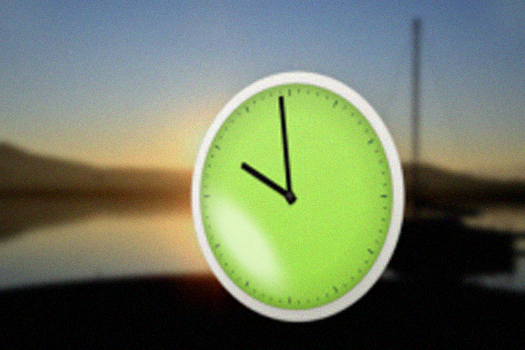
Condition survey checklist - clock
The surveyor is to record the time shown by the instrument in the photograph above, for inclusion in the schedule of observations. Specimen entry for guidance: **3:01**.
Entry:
**9:59**
